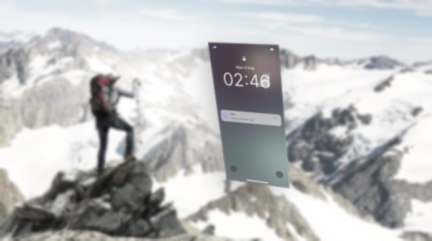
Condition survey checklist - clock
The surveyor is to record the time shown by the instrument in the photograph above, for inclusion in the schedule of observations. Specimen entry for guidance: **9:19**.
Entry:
**2:46**
